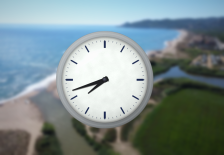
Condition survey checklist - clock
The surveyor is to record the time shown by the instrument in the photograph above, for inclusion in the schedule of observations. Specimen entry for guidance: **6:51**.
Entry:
**7:42**
